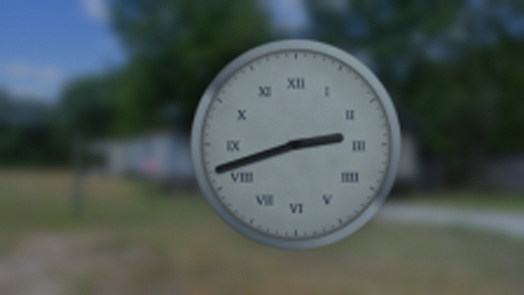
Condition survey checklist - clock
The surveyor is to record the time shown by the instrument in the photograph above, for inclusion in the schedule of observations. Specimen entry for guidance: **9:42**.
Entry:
**2:42**
